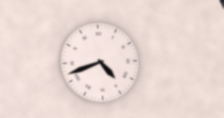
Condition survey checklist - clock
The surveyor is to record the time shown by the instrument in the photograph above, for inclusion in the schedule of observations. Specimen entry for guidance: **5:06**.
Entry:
**4:42**
